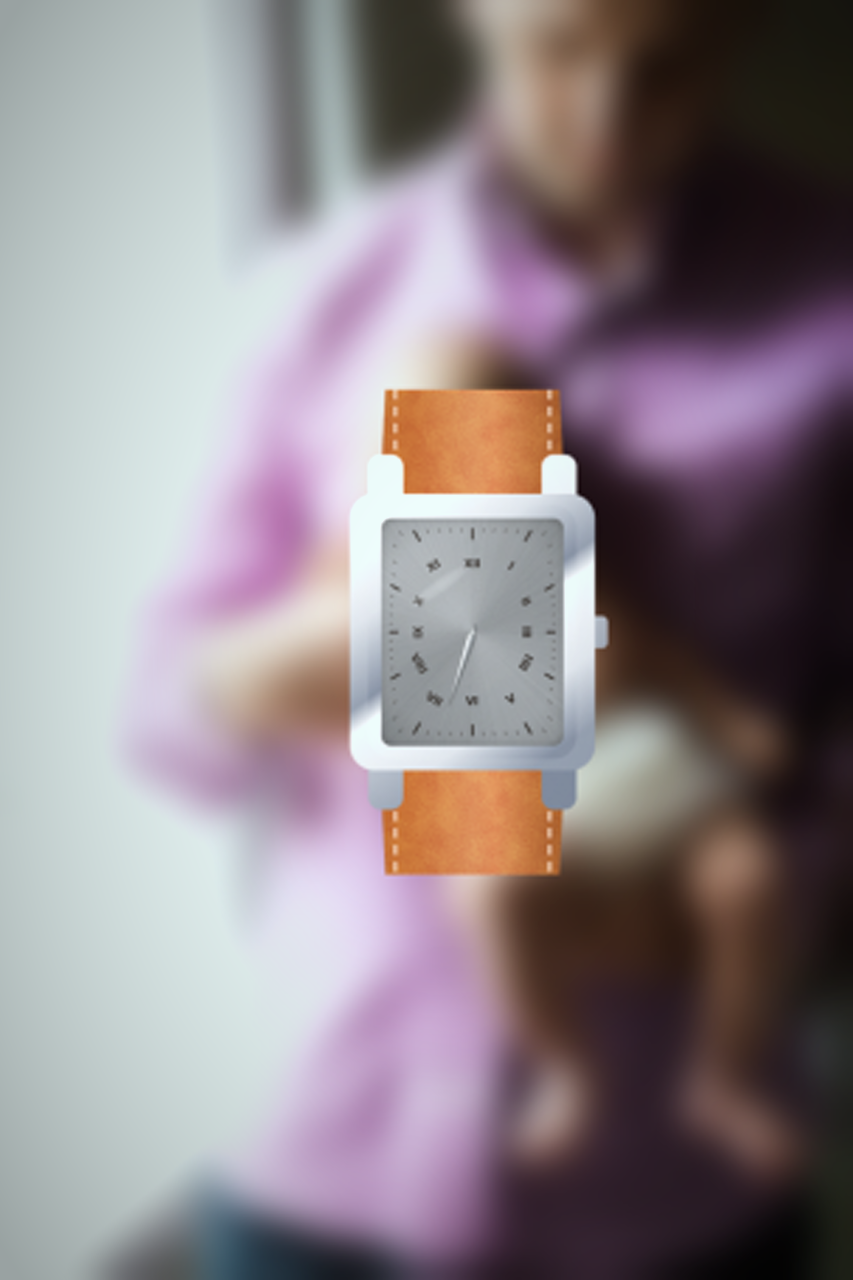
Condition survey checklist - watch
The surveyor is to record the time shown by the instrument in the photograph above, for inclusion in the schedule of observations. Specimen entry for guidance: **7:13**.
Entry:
**6:33**
